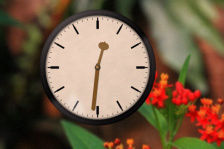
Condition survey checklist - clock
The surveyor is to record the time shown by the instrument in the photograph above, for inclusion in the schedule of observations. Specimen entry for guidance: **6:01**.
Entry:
**12:31**
